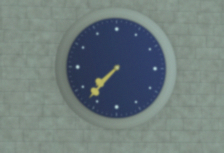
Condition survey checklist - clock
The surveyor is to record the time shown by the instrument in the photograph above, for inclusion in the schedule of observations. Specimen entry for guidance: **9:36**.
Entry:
**7:37**
